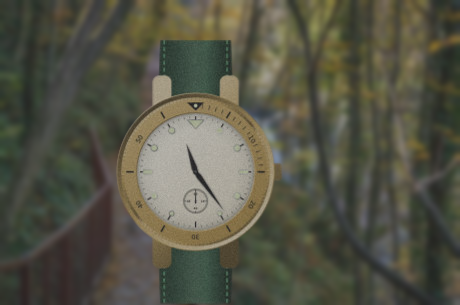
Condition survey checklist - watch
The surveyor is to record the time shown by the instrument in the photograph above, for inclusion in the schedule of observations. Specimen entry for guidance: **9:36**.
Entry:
**11:24**
